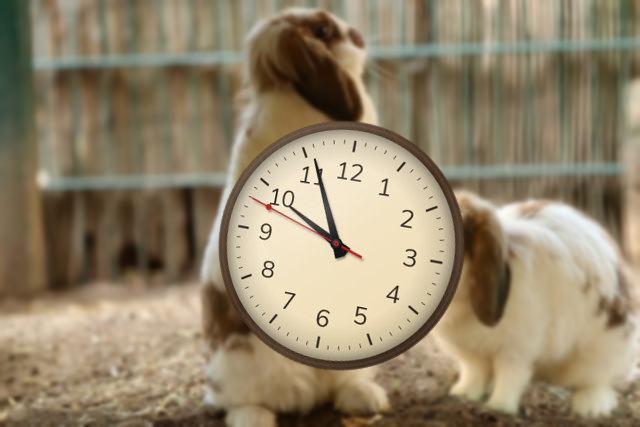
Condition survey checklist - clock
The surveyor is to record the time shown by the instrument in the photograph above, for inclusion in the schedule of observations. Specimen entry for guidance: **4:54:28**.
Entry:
**9:55:48**
